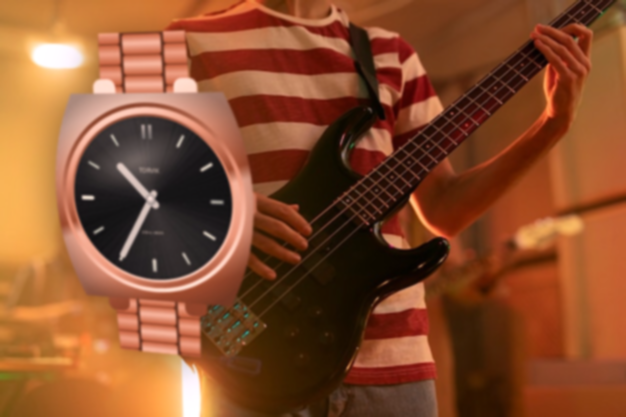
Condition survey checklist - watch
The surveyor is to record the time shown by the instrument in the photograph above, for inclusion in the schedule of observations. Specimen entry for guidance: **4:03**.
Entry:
**10:35**
